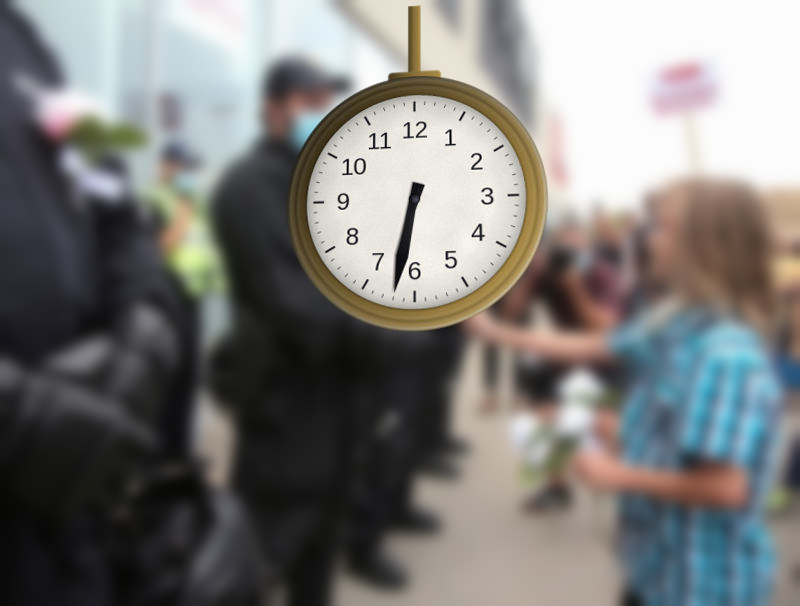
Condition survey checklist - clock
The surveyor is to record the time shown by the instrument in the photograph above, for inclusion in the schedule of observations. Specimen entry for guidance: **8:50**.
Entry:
**6:32**
